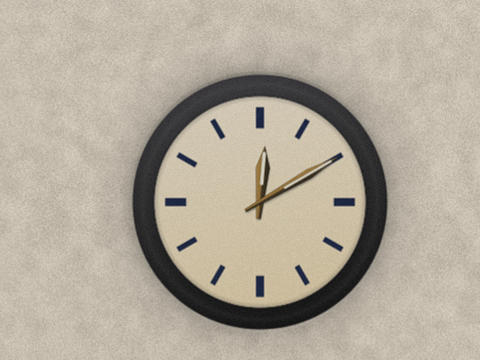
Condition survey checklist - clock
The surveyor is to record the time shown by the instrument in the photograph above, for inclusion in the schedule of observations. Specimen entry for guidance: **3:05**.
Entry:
**12:10**
